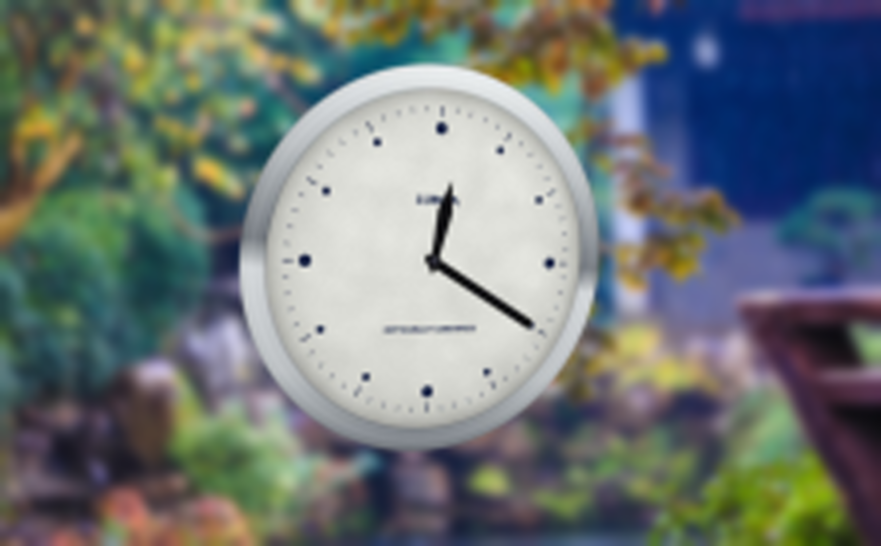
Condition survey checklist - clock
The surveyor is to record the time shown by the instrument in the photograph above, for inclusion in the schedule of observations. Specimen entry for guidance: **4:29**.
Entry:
**12:20**
